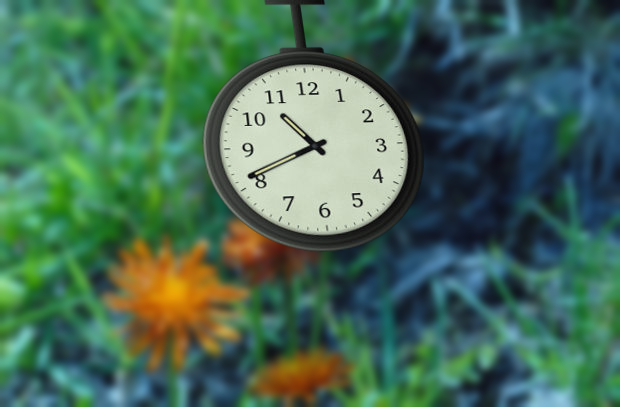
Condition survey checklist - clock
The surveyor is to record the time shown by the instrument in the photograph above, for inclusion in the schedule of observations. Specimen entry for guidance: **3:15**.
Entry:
**10:41**
